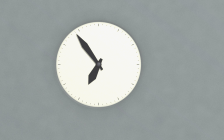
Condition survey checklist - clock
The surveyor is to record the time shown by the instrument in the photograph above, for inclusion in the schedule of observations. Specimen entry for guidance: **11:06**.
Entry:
**6:54**
